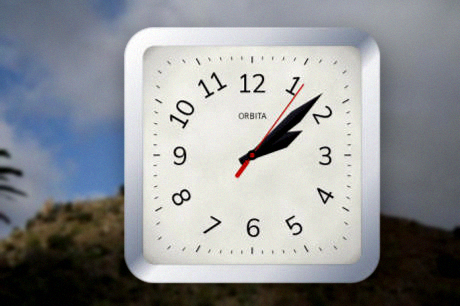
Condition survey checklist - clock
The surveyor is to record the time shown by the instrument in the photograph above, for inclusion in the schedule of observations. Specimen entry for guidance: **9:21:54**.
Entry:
**2:08:06**
